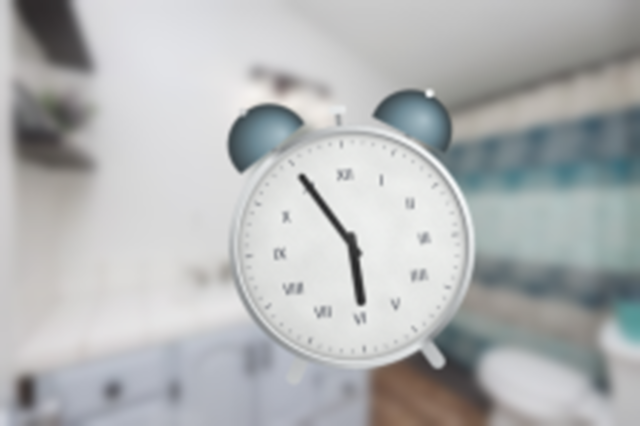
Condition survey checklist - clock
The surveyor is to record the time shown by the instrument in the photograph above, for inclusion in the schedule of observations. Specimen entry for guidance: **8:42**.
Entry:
**5:55**
